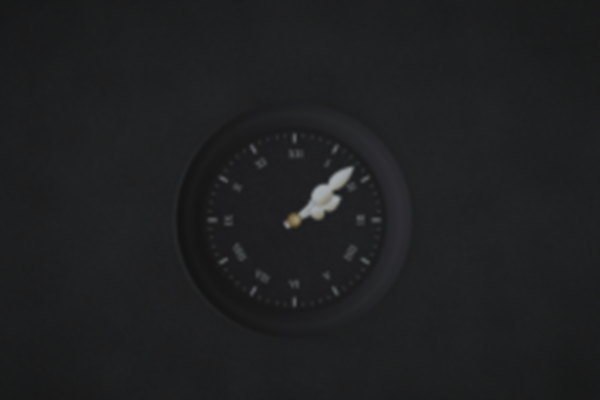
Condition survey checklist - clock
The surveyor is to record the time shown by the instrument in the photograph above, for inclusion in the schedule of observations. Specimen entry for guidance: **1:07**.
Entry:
**2:08**
